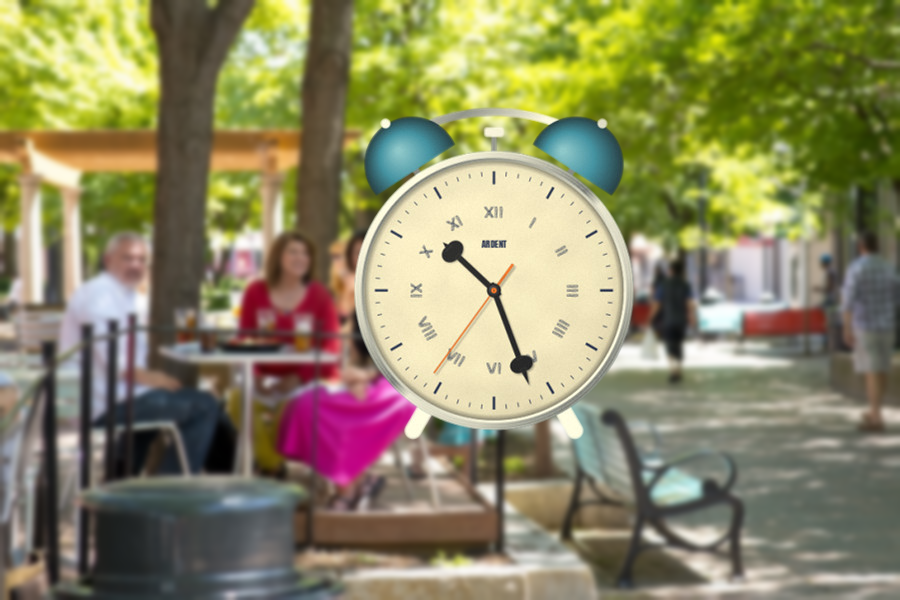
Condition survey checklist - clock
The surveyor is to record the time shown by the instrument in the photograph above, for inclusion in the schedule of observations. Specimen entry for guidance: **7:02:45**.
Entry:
**10:26:36**
